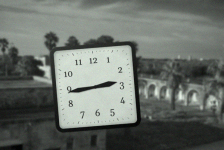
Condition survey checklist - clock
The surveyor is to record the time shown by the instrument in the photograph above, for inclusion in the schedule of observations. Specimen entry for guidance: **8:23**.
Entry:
**2:44**
